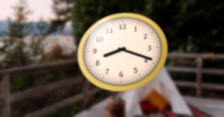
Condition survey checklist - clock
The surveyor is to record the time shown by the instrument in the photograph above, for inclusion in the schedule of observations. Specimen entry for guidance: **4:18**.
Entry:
**8:19**
